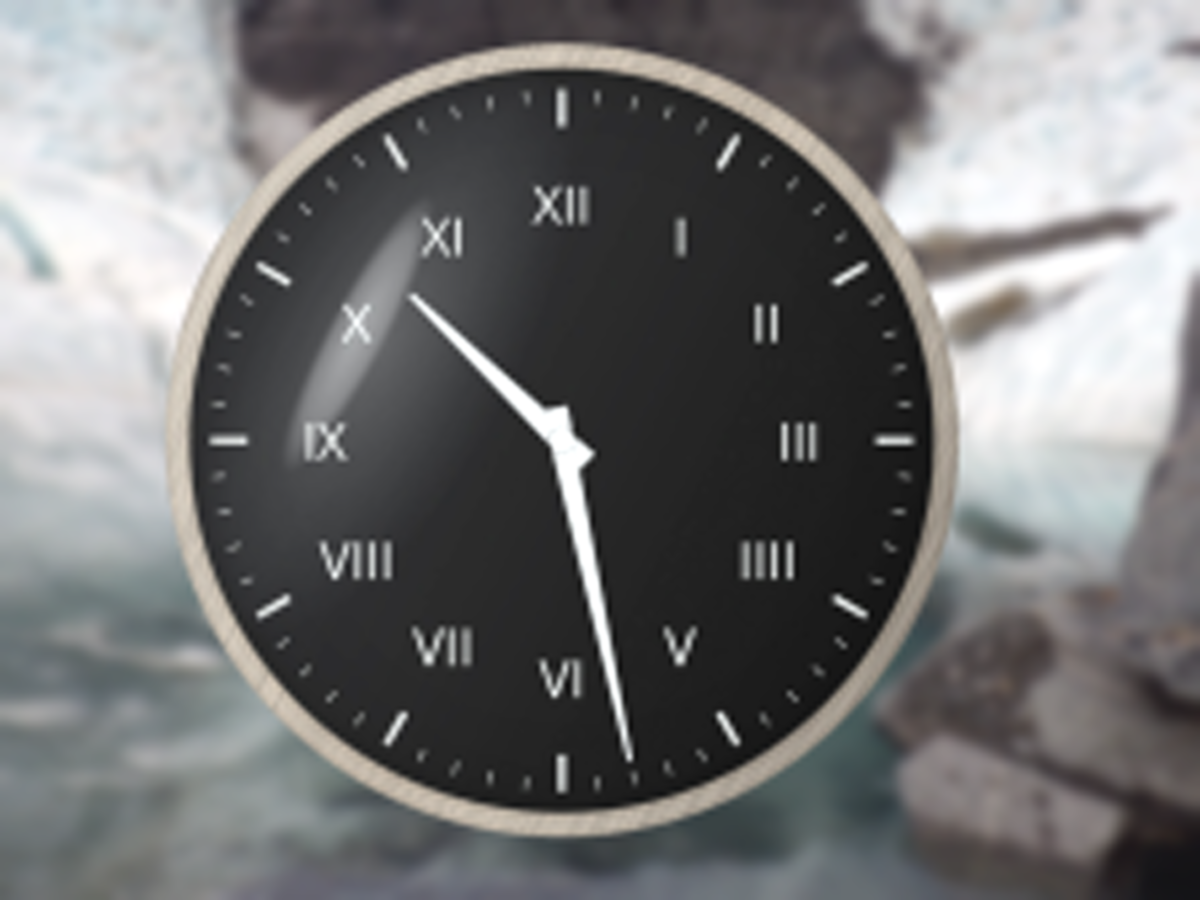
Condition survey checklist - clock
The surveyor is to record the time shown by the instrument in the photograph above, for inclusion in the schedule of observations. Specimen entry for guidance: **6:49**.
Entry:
**10:28**
